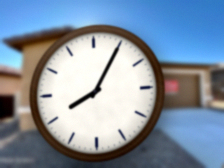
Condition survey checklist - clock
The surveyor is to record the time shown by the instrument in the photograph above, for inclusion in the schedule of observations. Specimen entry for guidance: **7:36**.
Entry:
**8:05**
